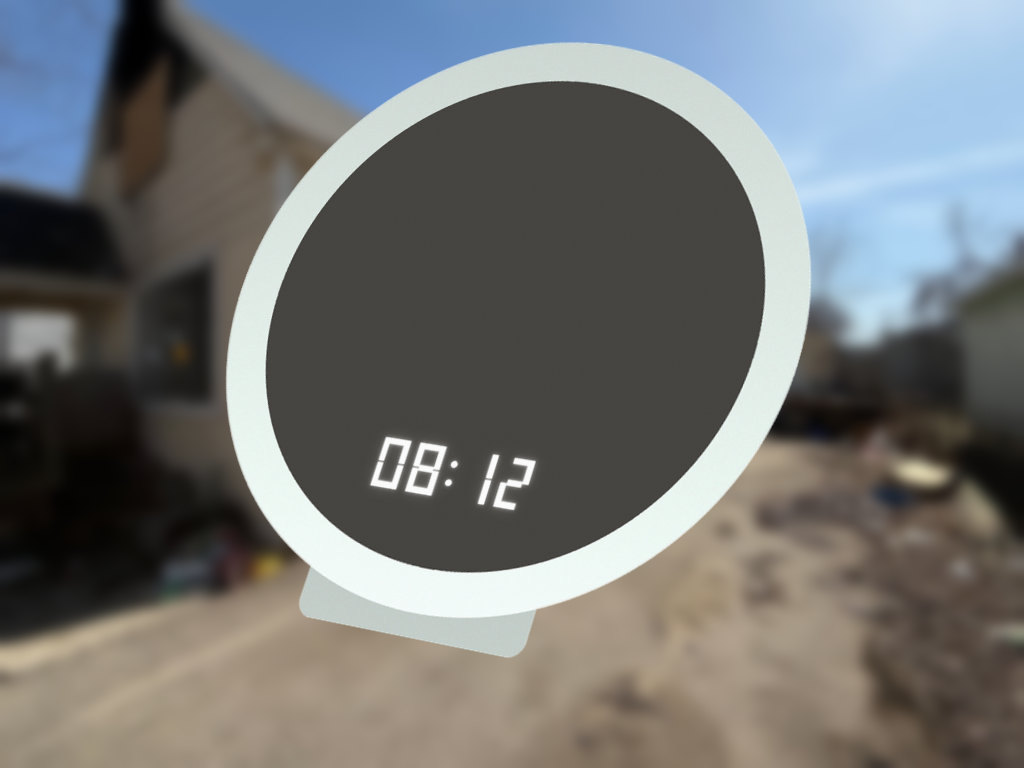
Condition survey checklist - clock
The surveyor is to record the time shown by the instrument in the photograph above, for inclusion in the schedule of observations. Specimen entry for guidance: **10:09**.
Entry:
**8:12**
